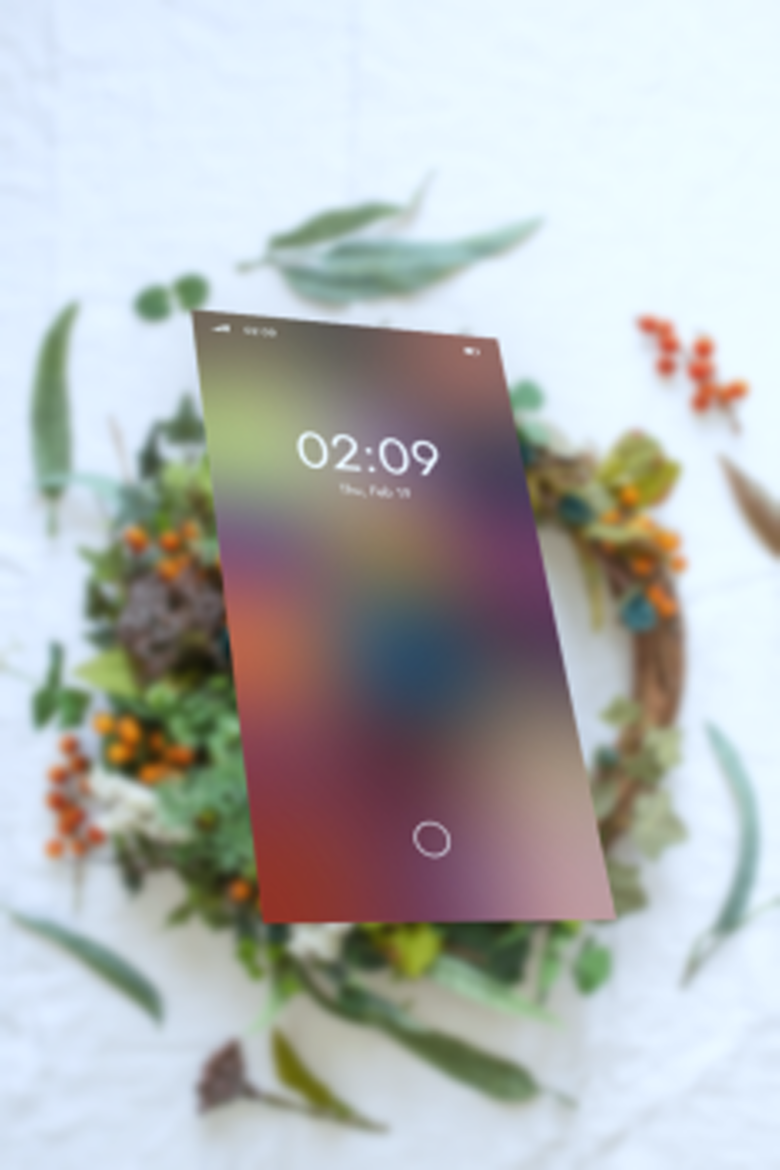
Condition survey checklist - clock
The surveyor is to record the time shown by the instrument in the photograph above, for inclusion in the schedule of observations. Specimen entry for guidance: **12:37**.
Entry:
**2:09**
